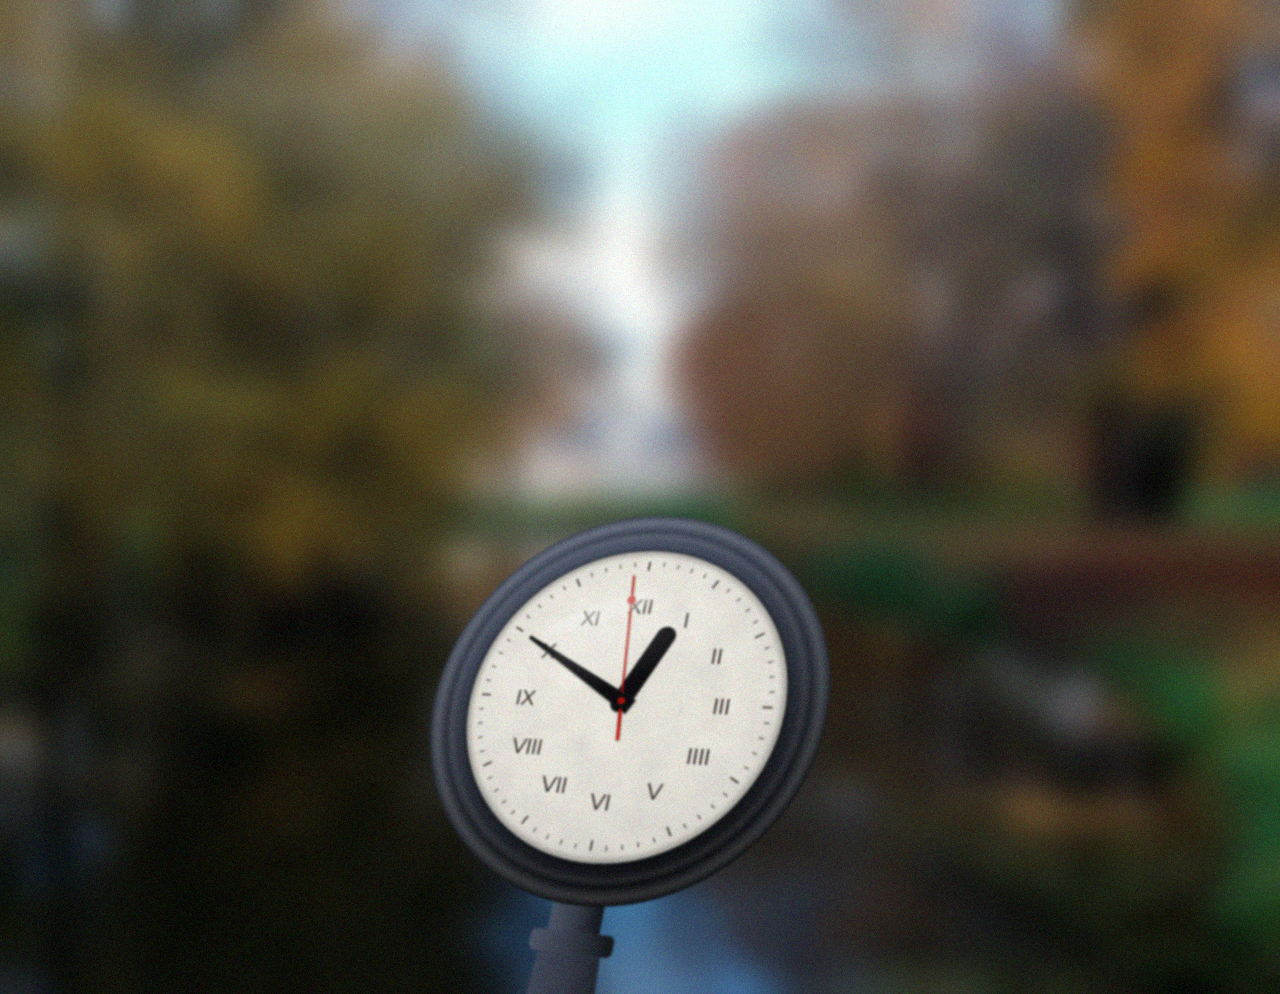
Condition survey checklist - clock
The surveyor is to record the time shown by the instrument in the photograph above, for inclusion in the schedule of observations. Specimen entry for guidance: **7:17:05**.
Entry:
**12:49:59**
